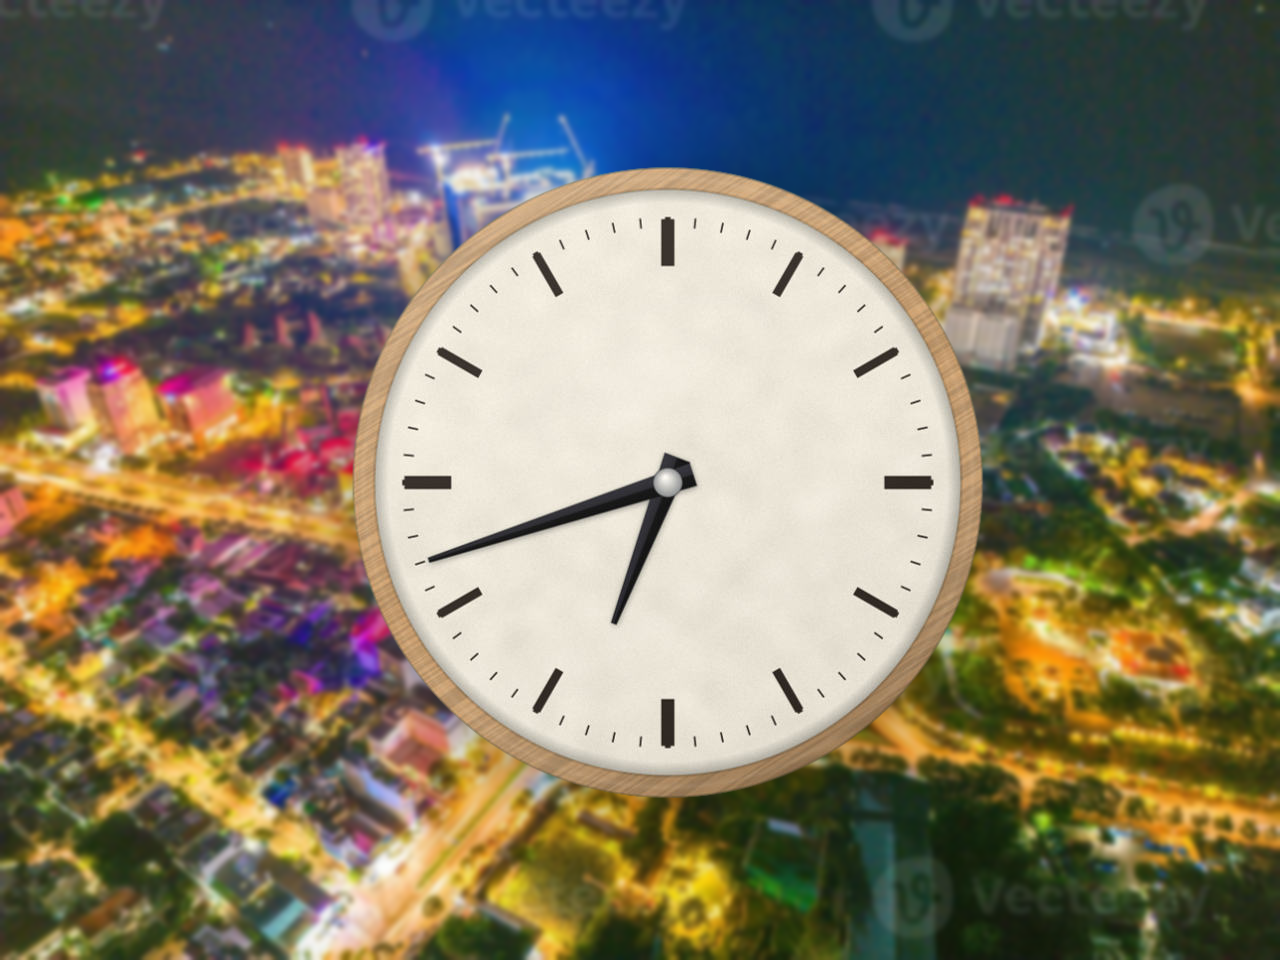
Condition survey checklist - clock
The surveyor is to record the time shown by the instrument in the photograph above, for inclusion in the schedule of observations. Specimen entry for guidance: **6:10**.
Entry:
**6:42**
